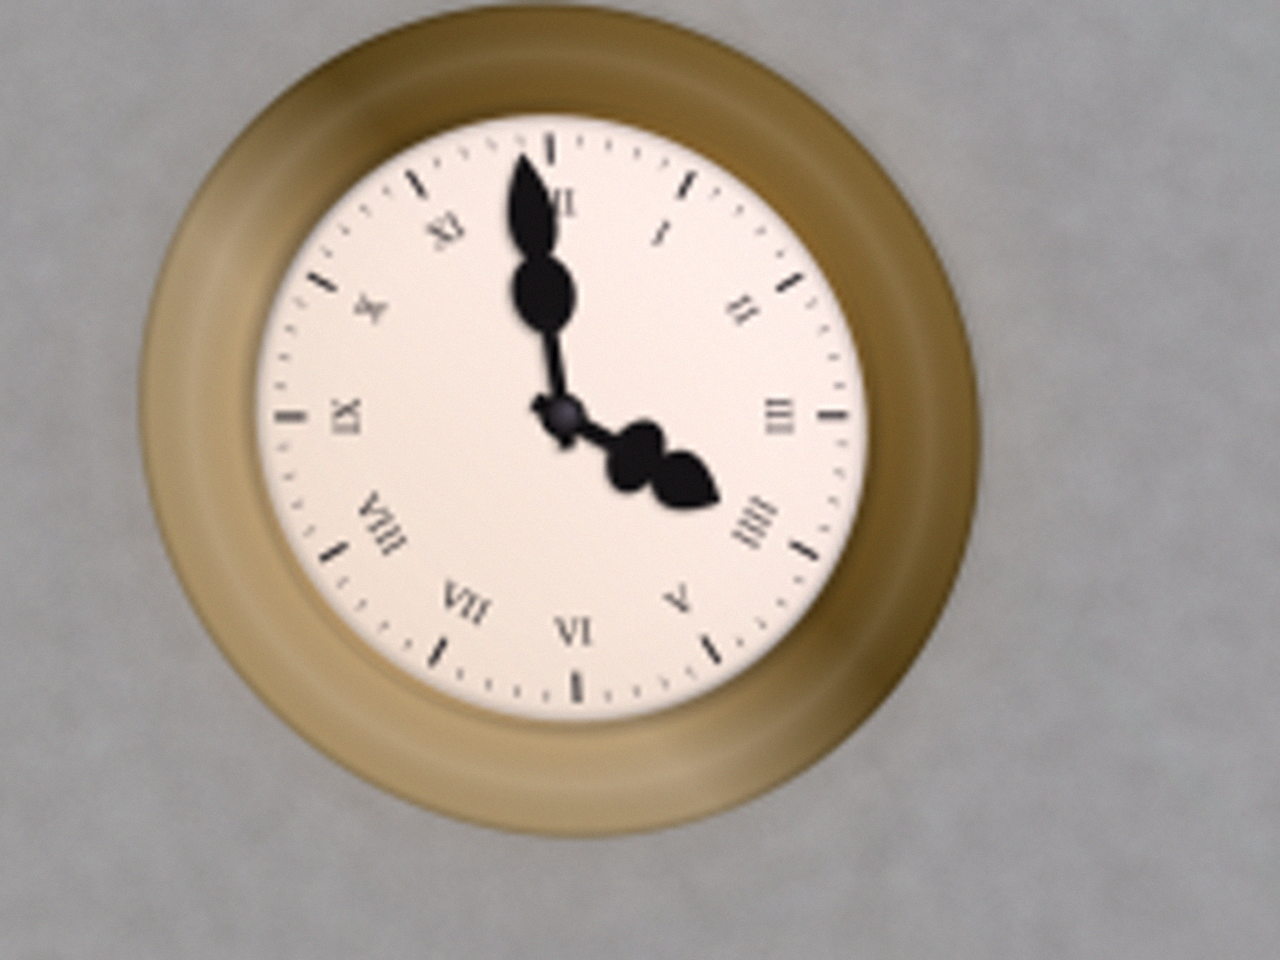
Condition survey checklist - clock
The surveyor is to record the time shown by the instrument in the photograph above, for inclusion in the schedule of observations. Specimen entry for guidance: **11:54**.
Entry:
**3:59**
